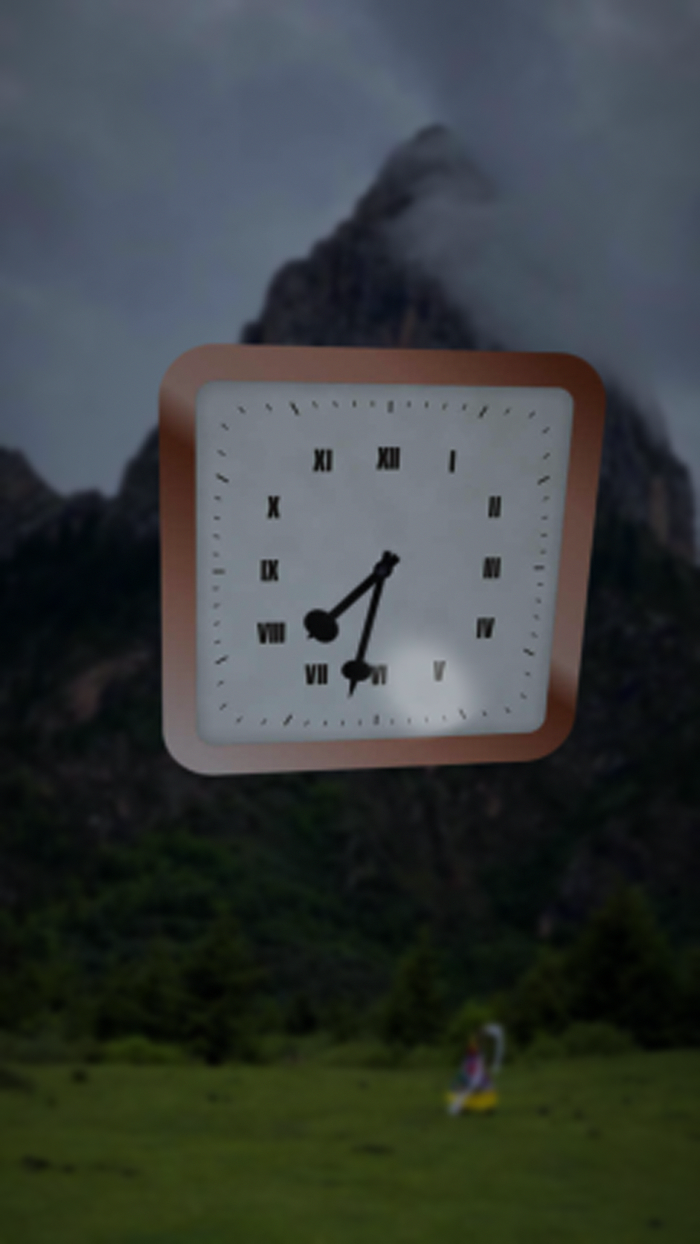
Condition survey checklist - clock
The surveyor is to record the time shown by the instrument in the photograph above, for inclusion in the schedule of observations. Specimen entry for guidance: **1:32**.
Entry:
**7:32**
